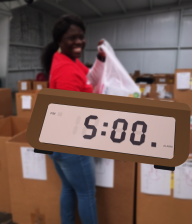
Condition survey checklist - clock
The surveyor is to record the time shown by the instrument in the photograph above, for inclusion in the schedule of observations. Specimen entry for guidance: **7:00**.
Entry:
**5:00**
